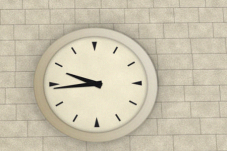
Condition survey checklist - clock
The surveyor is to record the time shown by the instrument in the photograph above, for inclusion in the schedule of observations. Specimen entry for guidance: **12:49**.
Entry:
**9:44**
